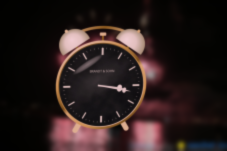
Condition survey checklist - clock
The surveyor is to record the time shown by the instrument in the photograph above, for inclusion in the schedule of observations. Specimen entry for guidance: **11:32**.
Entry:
**3:17**
